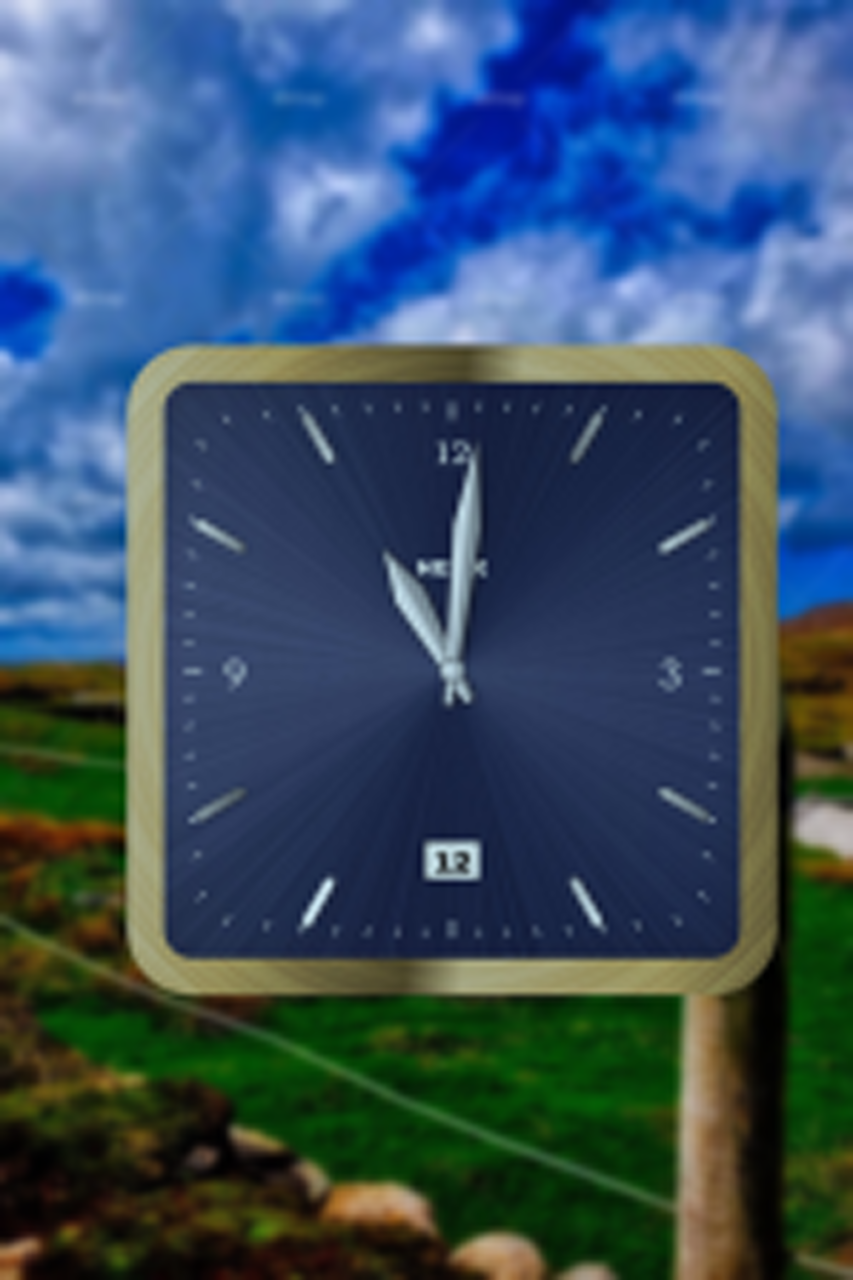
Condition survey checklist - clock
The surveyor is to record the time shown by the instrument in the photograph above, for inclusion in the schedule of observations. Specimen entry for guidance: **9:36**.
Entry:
**11:01**
